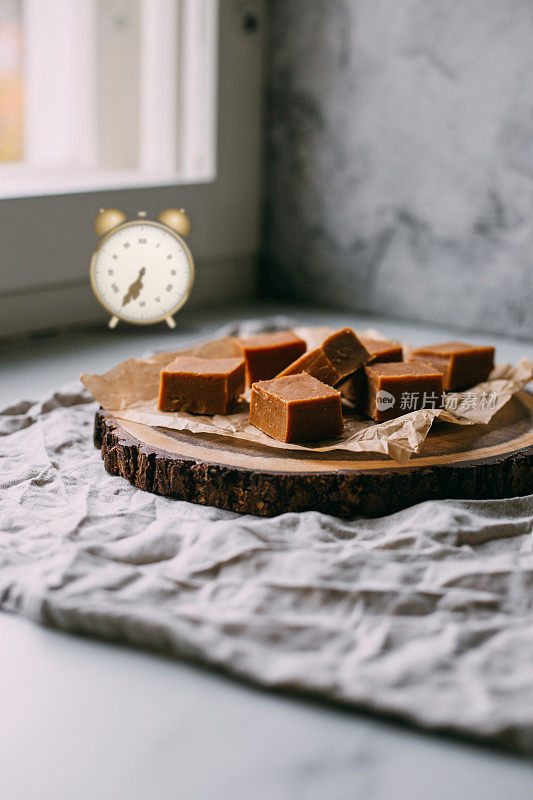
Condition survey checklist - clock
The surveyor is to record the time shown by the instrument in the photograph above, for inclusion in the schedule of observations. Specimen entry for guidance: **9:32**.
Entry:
**6:35**
